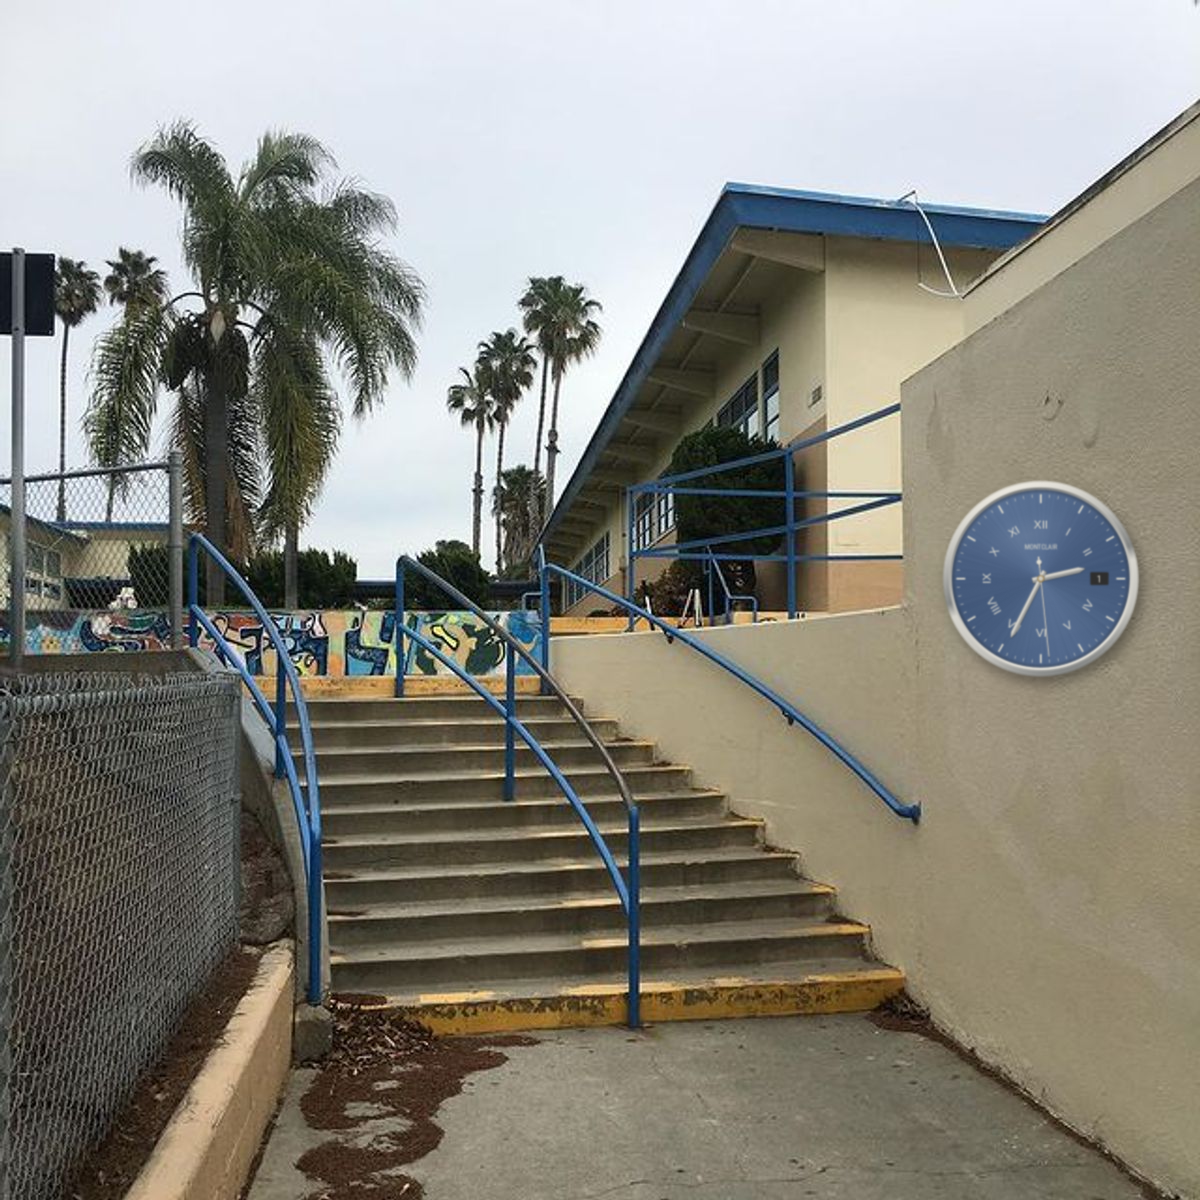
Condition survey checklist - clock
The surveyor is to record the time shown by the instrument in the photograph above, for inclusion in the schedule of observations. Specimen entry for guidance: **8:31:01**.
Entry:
**2:34:29**
